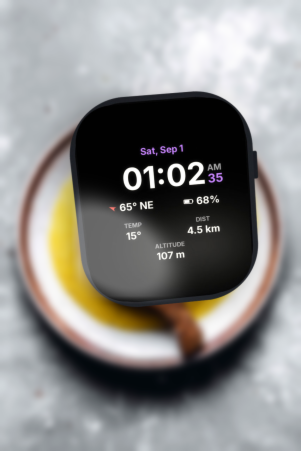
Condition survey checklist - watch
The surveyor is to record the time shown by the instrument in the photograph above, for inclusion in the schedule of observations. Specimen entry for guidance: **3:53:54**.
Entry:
**1:02:35**
